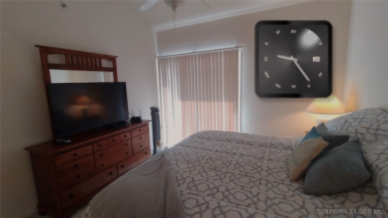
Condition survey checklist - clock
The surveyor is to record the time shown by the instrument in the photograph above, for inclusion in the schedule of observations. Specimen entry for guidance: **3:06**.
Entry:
**9:24**
